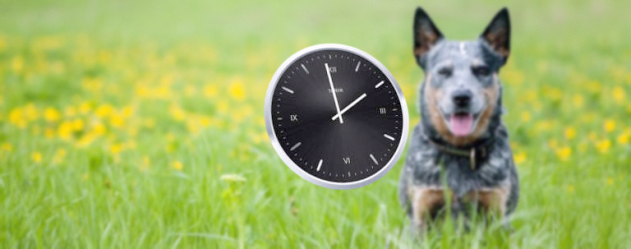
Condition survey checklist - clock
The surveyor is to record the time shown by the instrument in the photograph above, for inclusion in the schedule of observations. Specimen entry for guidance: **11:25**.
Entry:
**1:59**
